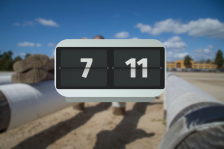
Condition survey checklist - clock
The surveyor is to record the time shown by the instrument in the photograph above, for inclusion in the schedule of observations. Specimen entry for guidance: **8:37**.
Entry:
**7:11**
